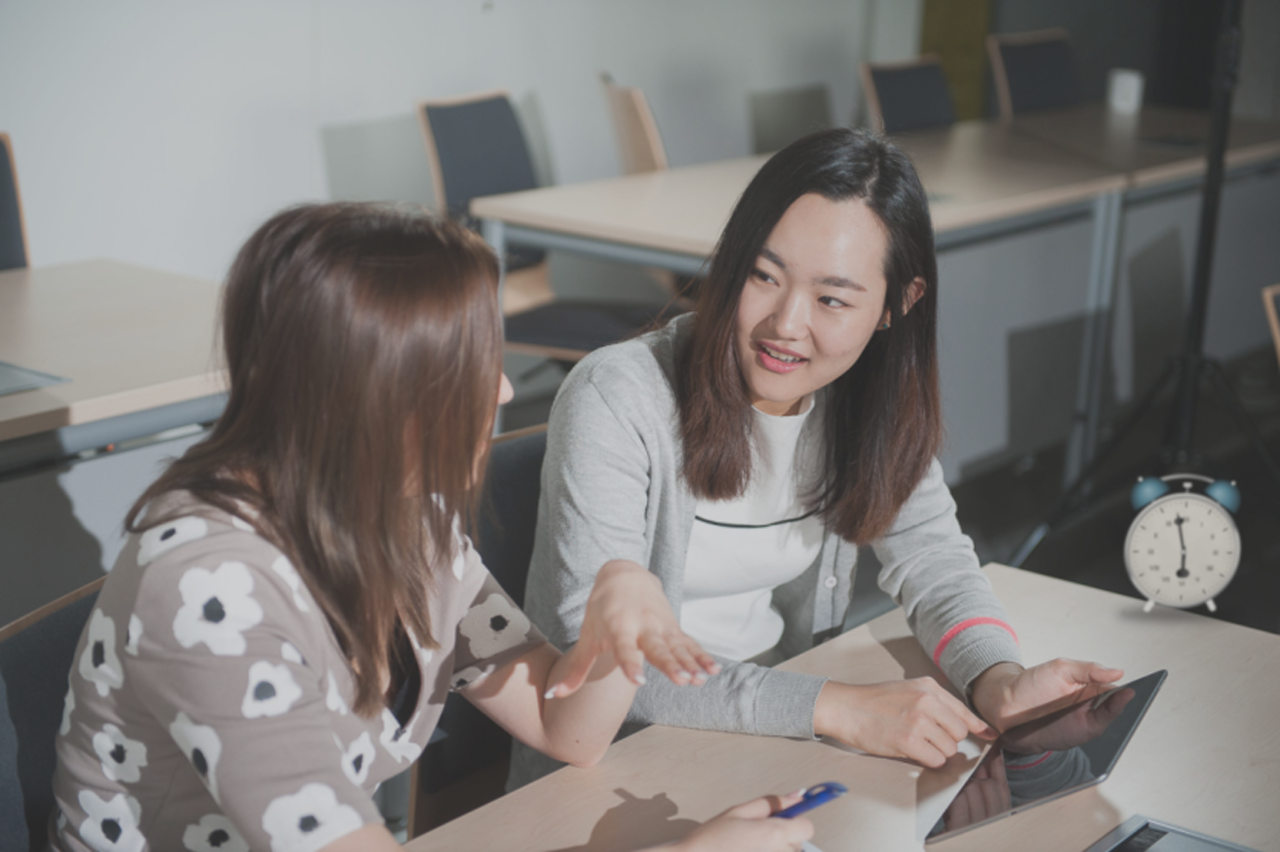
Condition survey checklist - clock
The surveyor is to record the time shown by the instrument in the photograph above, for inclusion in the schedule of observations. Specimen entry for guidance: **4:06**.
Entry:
**5:58**
